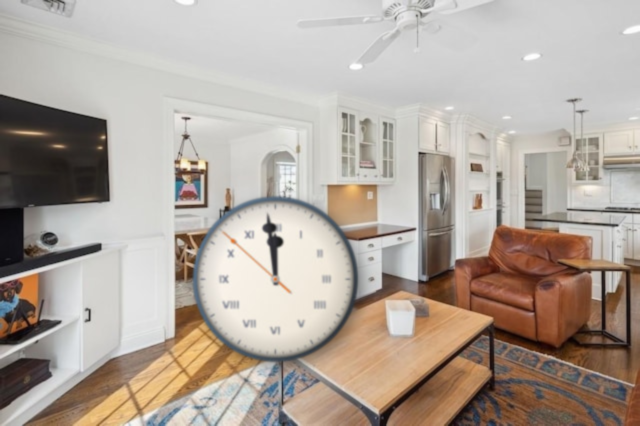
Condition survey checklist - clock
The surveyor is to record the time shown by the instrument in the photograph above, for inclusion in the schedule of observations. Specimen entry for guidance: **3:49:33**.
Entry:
**11:58:52**
